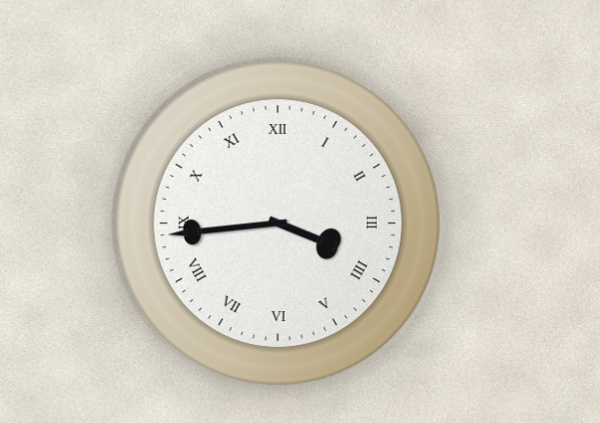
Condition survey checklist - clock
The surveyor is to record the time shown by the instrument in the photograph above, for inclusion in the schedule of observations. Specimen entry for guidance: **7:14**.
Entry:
**3:44**
